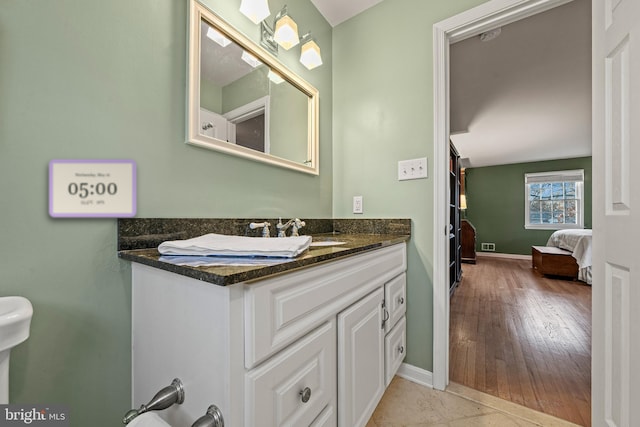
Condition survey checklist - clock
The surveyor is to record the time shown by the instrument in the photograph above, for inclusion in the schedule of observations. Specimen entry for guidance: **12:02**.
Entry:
**5:00**
